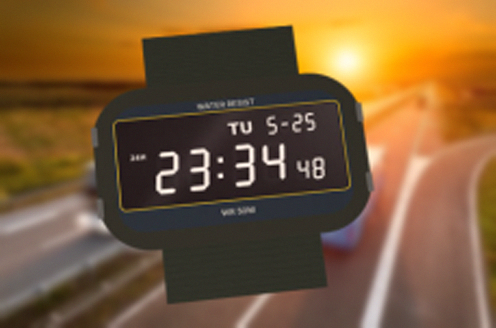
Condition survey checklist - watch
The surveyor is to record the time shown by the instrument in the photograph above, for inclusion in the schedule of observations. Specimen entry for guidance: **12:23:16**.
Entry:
**23:34:48**
